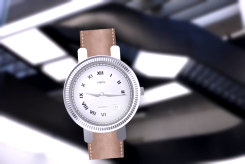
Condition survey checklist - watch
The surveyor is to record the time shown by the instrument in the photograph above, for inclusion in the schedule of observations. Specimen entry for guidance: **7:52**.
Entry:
**9:16**
